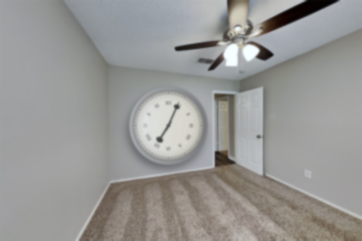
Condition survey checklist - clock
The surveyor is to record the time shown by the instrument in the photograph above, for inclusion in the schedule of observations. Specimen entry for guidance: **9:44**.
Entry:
**7:04**
